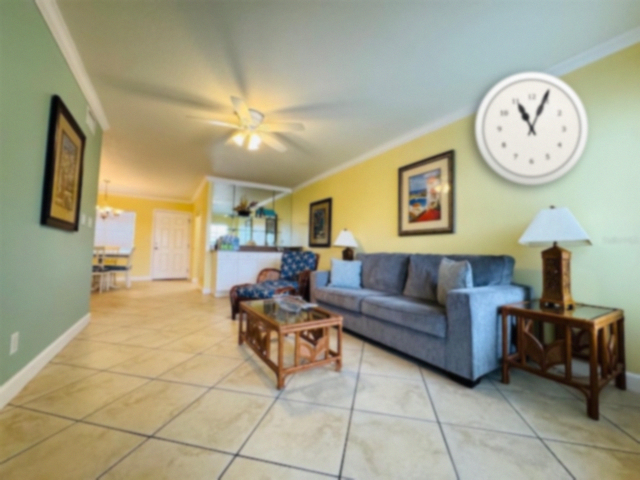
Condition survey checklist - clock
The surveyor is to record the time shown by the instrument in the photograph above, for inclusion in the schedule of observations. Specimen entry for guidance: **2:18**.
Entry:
**11:04**
